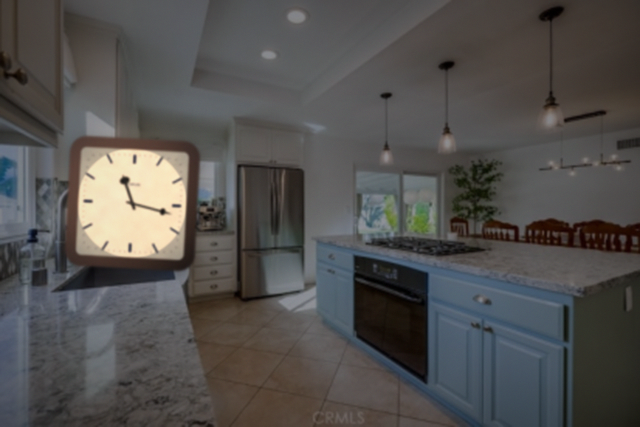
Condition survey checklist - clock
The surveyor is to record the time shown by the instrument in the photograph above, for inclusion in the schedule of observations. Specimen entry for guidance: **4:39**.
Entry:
**11:17**
